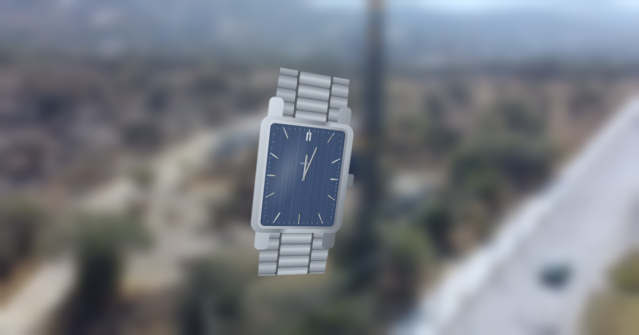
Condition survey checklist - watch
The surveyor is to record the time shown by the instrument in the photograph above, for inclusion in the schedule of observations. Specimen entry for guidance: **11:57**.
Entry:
**12:03**
